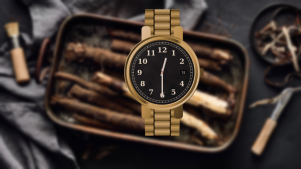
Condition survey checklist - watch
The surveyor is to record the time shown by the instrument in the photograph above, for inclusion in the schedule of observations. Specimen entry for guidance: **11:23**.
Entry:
**12:30**
